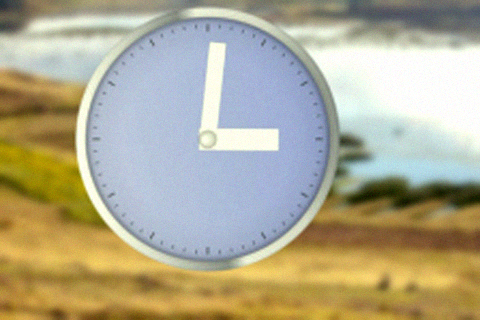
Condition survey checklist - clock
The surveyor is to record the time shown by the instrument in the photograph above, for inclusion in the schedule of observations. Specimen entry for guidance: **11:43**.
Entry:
**3:01**
